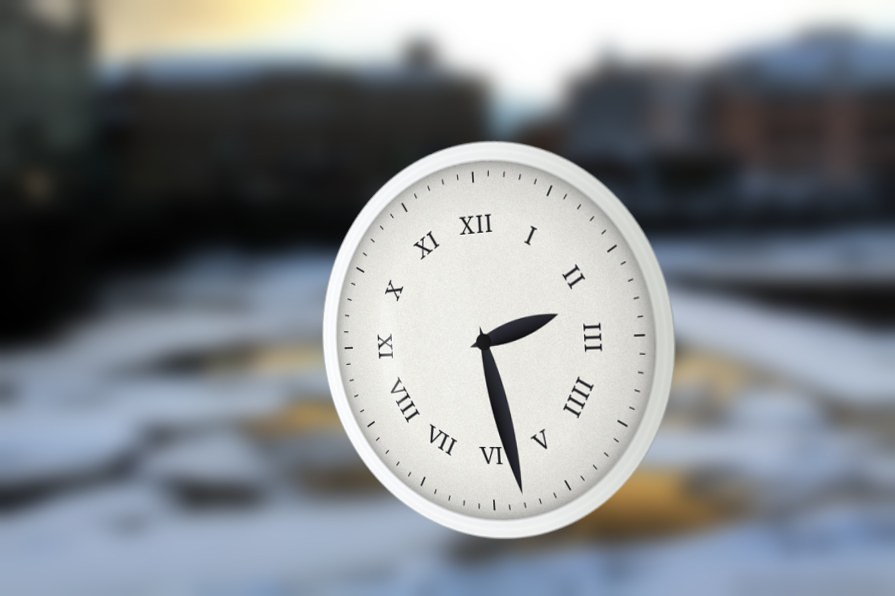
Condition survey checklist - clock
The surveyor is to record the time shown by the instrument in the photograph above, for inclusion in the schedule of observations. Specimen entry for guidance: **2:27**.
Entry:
**2:28**
